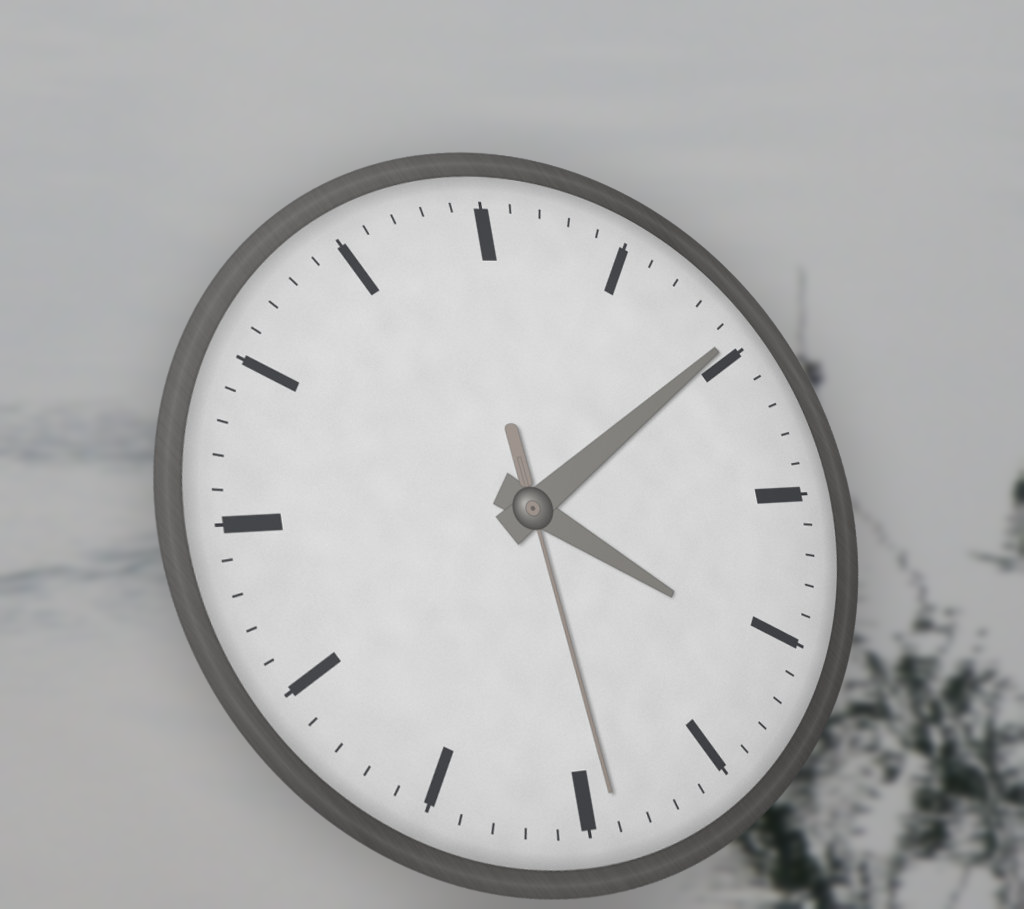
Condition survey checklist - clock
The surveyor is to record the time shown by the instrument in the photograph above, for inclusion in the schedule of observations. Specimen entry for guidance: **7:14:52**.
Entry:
**4:09:29**
